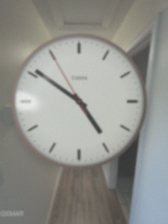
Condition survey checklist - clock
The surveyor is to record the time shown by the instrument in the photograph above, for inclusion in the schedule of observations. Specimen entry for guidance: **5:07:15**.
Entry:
**4:50:55**
